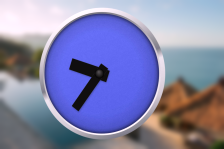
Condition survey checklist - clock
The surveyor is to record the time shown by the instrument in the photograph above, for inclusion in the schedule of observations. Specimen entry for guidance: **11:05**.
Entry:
**9:36**
